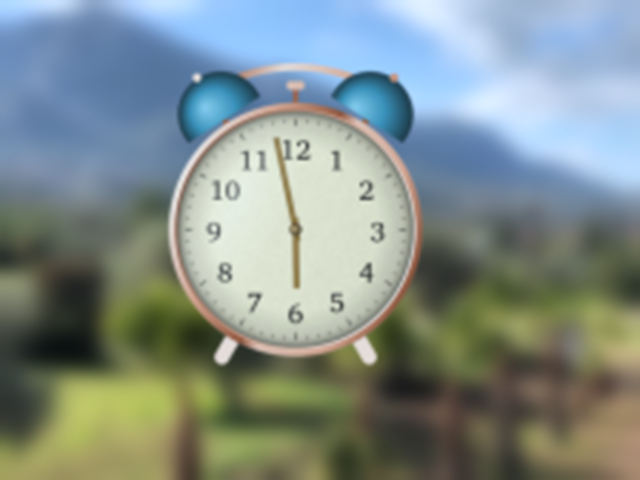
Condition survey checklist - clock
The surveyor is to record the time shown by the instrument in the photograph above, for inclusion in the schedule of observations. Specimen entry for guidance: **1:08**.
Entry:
**5:58**
